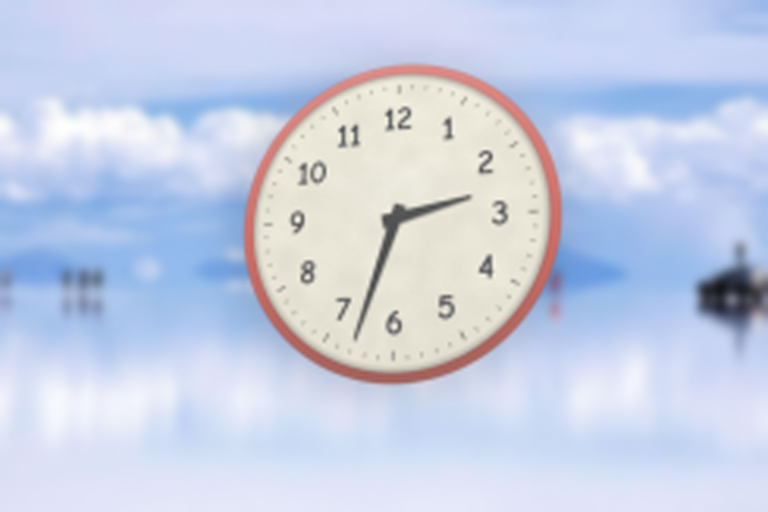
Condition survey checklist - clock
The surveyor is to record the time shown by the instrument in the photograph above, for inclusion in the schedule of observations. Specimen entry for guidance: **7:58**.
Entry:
**2:33**
